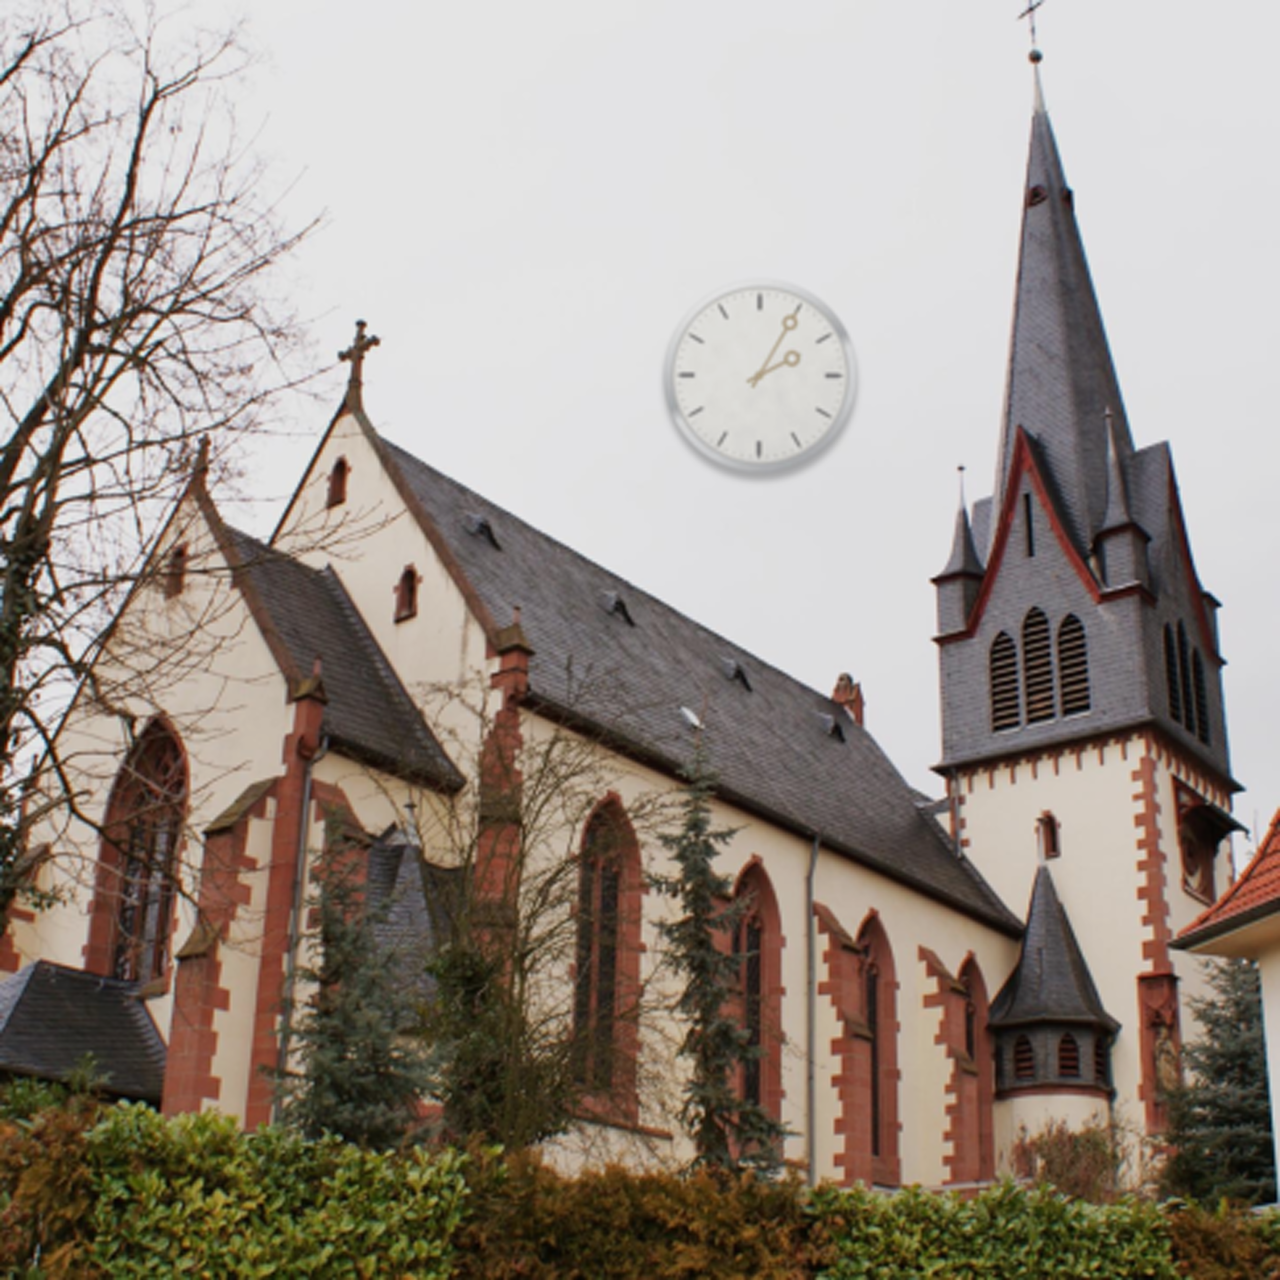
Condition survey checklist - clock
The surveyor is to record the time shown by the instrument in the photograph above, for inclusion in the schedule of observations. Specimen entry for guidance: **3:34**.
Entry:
**2:05**
